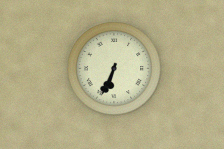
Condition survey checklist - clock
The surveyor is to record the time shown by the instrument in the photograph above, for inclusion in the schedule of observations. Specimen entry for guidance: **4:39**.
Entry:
**6:34**
